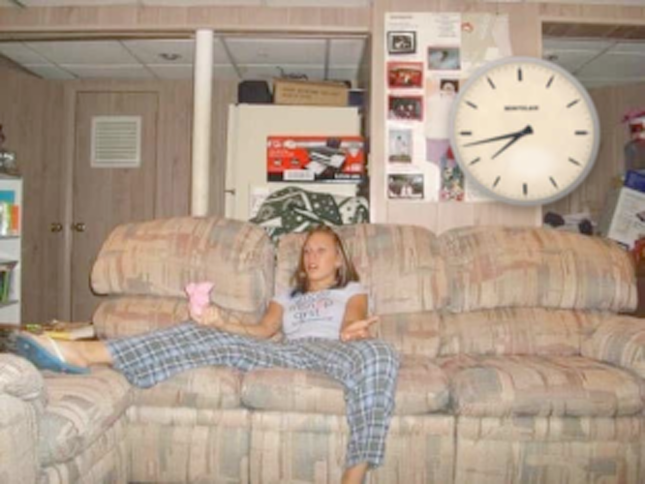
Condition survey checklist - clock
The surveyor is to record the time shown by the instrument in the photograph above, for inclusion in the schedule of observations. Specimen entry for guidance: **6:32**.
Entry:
**7:43**
